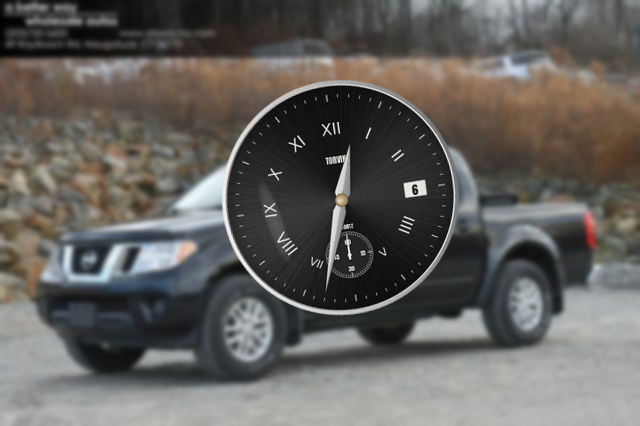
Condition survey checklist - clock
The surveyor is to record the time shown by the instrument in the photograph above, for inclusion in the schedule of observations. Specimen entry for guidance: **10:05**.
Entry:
**12:33**
